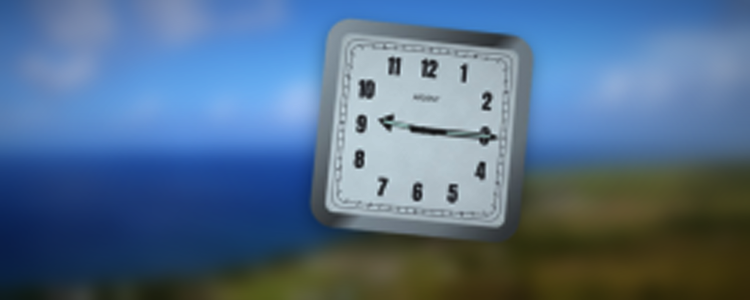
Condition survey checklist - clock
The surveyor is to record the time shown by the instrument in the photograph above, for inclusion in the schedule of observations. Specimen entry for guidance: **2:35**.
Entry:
**9:15**
